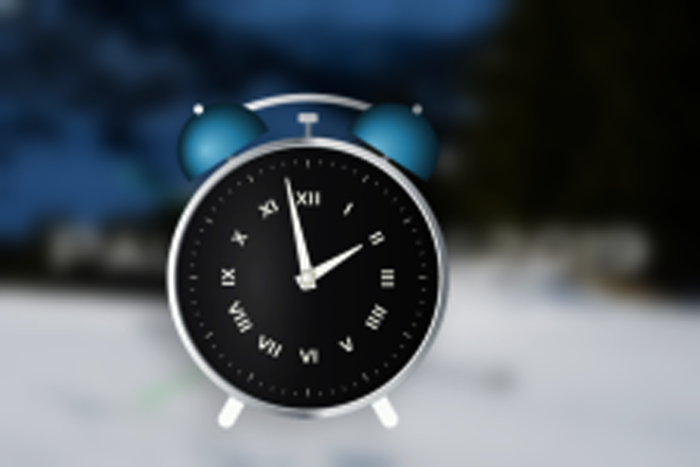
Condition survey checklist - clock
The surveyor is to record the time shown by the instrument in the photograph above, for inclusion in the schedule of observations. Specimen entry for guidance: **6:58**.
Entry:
**1:58**
